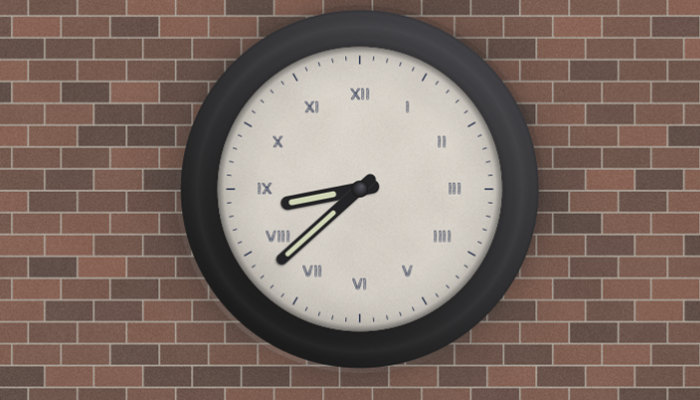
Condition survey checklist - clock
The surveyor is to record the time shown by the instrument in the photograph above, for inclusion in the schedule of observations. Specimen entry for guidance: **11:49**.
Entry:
**8:38**
